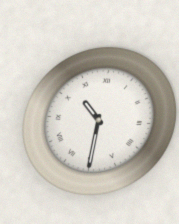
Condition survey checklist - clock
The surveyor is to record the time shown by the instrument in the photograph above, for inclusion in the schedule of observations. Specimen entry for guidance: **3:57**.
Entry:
**10:30**
